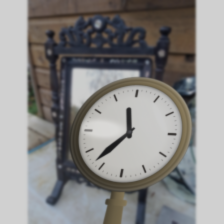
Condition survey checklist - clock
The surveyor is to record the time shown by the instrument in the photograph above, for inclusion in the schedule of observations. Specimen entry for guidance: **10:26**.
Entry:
**11:37**
